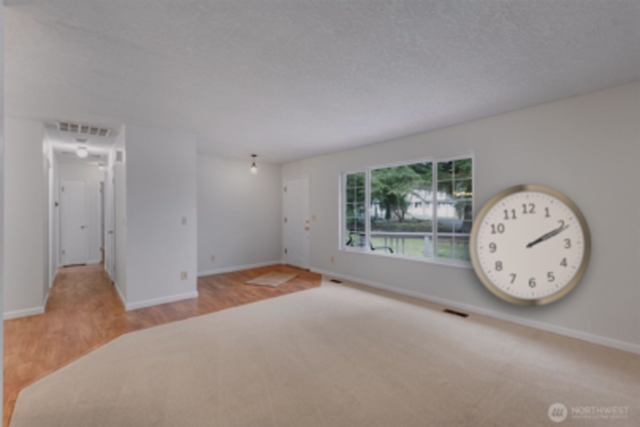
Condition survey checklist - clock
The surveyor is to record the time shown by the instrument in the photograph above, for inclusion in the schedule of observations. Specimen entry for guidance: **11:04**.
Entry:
**2:11**
